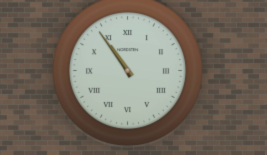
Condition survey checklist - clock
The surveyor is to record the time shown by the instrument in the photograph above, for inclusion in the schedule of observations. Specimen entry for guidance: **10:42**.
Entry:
**10:54**
